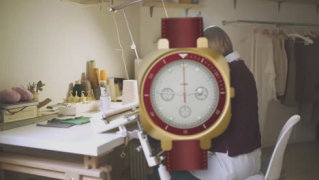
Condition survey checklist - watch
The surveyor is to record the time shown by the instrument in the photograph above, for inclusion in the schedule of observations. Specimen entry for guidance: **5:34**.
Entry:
**2:46**
